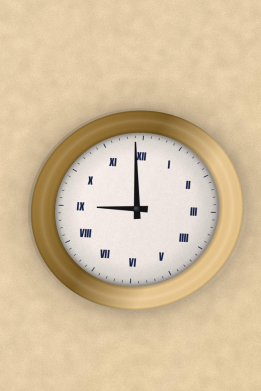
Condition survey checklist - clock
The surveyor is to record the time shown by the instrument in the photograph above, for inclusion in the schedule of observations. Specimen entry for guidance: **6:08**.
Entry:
**8:59**
